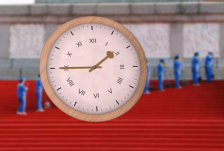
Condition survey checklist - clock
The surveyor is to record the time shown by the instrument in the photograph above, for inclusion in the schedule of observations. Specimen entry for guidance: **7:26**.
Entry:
**1:45**
